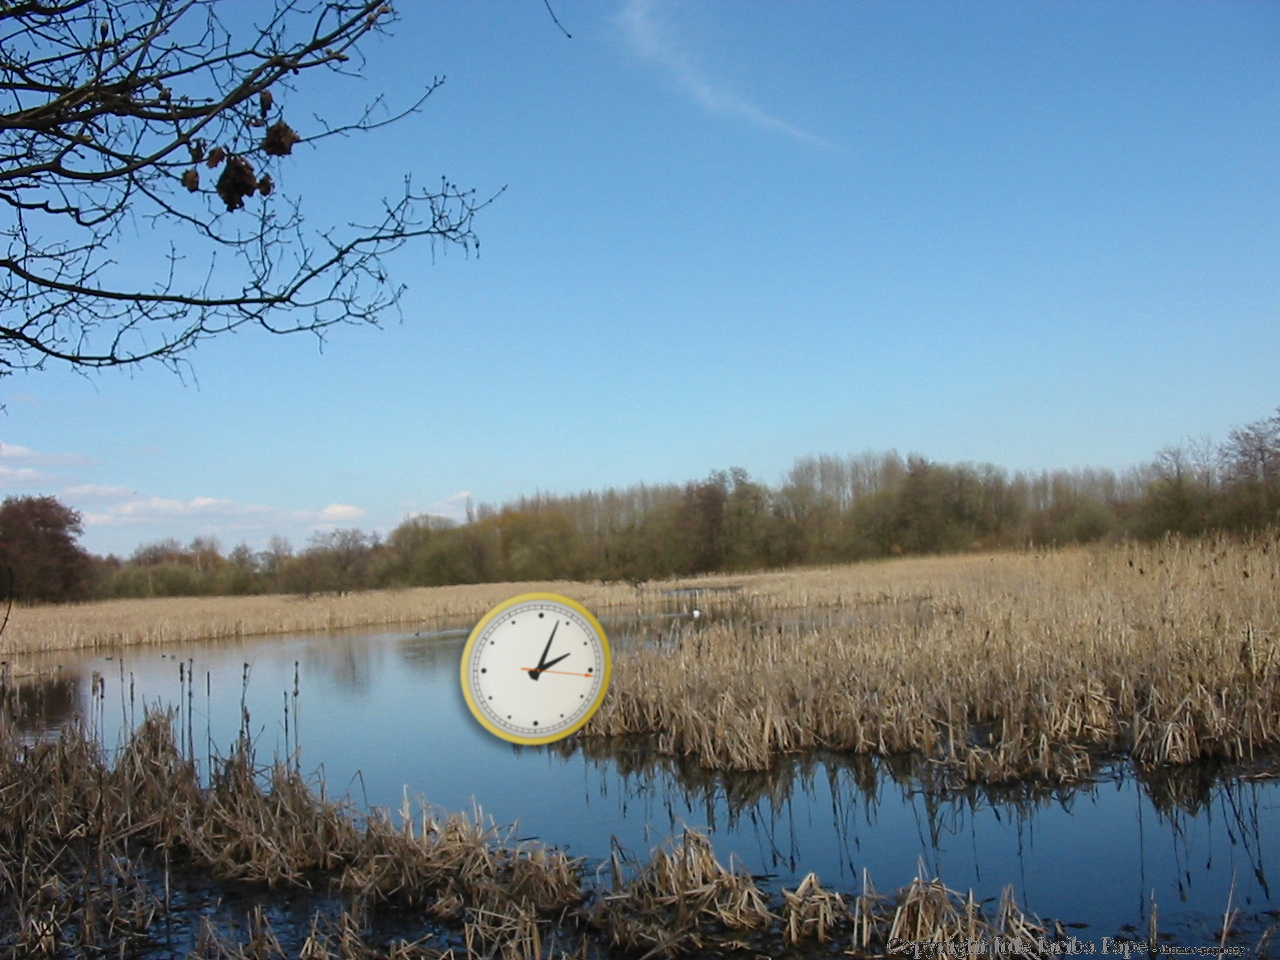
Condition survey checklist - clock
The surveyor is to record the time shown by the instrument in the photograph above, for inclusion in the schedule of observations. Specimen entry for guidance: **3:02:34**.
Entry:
**2:03:16**
